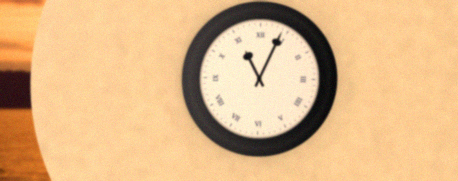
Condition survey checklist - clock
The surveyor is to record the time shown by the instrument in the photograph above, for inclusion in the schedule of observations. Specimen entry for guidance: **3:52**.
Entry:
**11:04**
